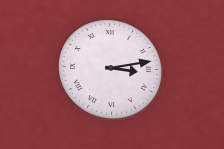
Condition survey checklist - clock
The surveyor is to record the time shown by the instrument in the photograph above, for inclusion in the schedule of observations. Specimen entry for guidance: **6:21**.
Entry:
**3:13**
